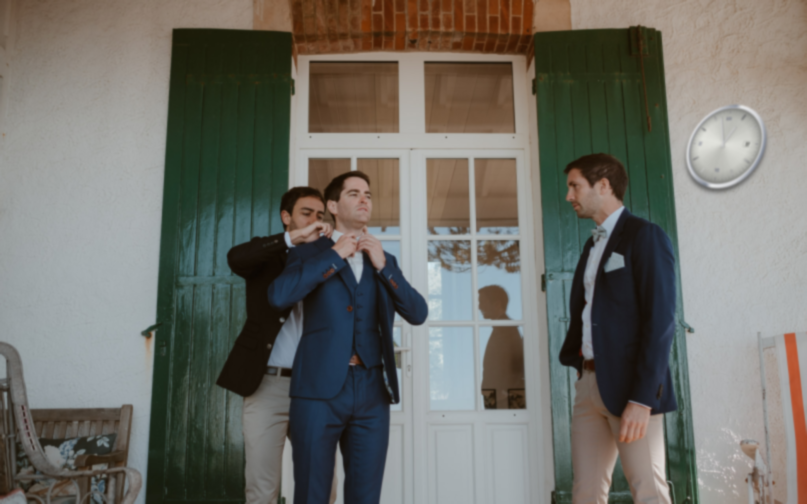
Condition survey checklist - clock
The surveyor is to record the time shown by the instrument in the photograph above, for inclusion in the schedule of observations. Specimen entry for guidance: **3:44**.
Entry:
**12:57**
